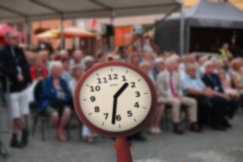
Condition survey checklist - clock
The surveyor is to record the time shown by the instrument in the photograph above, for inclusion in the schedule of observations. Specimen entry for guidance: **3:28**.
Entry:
**1:32**
